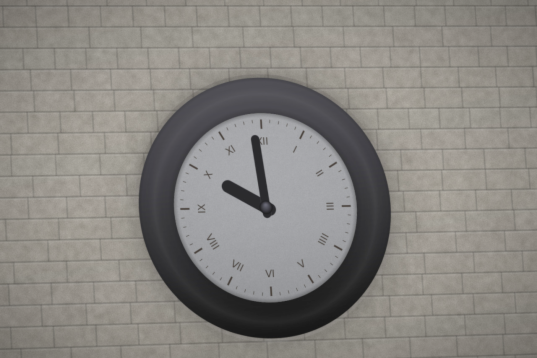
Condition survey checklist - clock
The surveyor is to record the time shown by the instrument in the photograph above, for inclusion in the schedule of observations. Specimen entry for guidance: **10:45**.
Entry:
**9:59**
